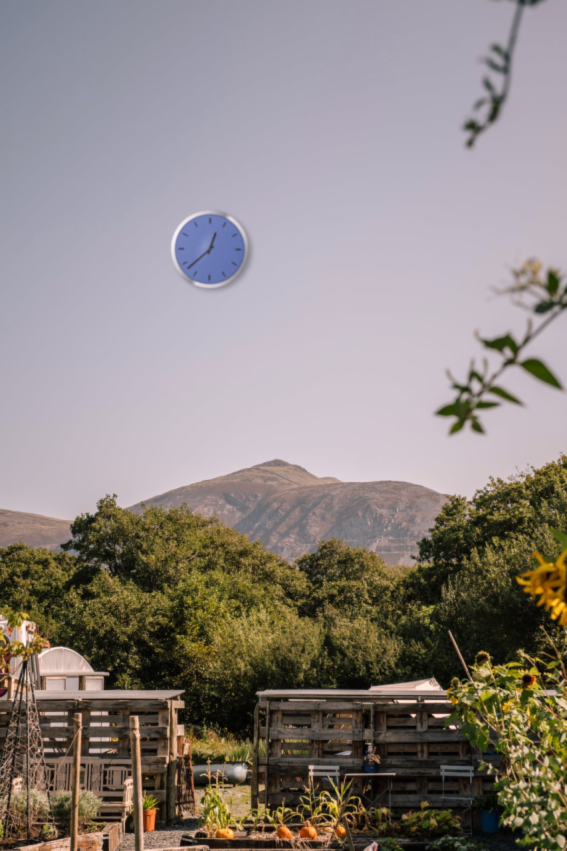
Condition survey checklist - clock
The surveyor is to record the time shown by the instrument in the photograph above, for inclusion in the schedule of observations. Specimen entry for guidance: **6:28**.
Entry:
**12:38**
